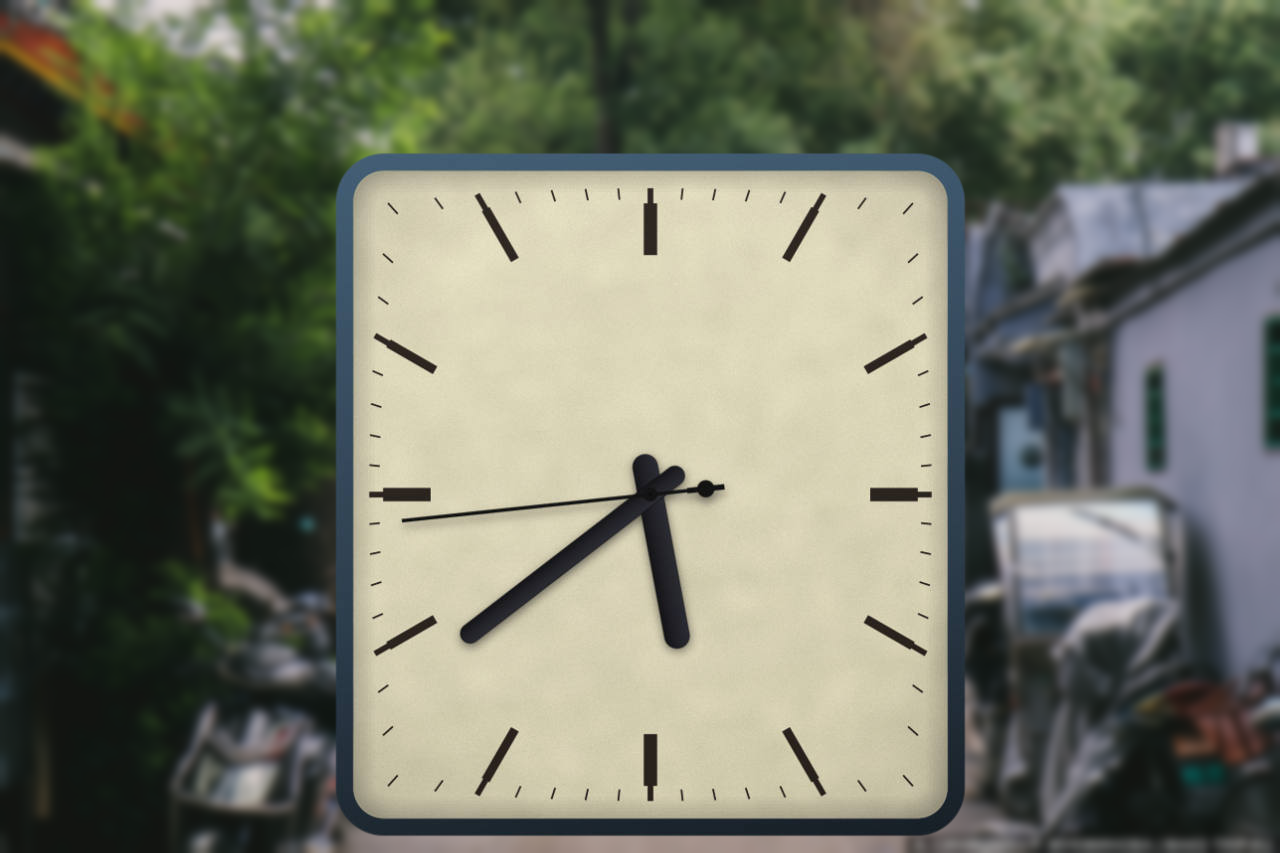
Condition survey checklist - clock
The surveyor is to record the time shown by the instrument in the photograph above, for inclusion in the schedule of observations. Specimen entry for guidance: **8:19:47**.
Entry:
**5:38:44**
